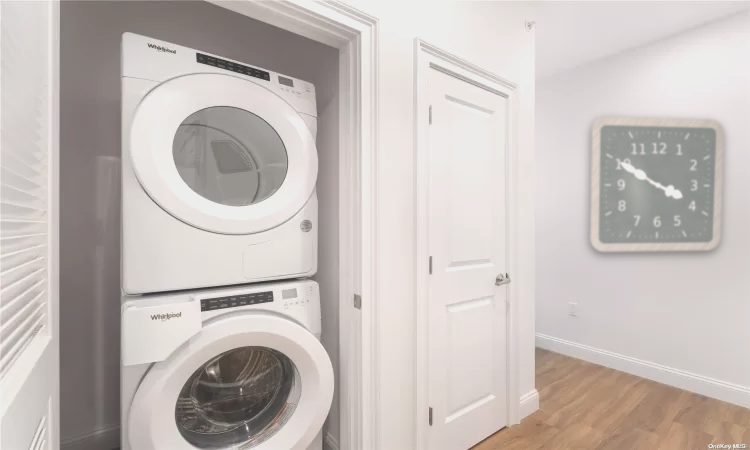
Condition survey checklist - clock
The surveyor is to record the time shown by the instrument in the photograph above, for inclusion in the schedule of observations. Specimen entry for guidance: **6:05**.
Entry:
**3:50**
